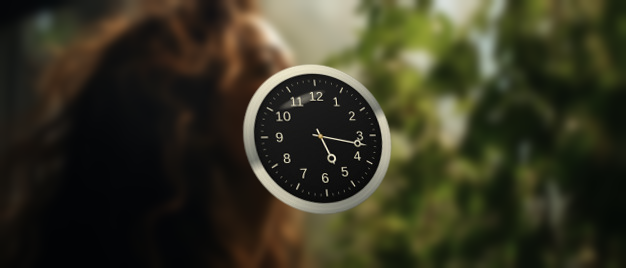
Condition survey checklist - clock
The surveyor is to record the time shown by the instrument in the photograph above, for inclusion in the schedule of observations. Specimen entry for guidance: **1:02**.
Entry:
**5:17**
